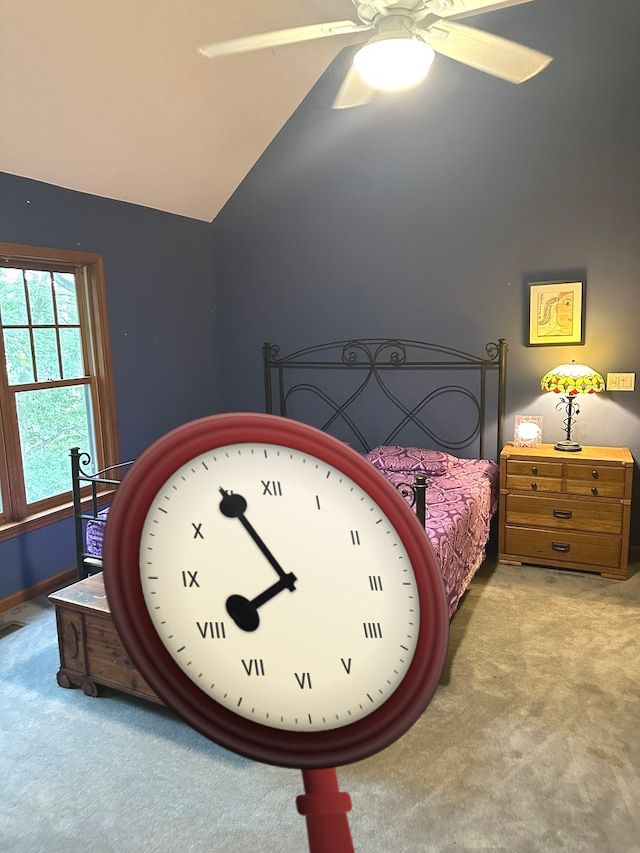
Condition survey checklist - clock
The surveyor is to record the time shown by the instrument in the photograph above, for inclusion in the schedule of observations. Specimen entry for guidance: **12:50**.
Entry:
**7:55**
